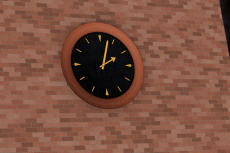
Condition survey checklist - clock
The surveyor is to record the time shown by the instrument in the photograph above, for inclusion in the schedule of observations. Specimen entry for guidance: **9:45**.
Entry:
**2:03**
